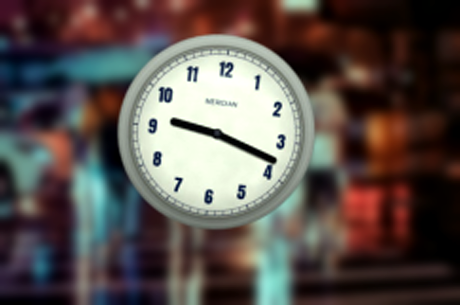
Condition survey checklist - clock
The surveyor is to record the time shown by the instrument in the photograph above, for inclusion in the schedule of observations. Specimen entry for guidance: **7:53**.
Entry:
**9:18**
